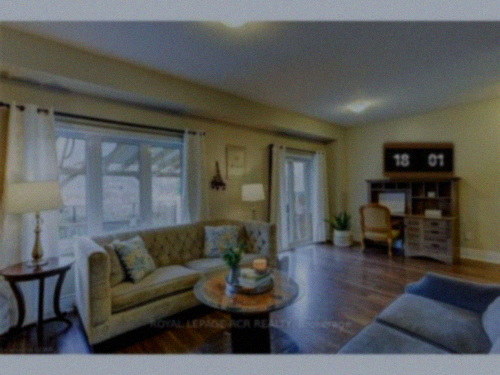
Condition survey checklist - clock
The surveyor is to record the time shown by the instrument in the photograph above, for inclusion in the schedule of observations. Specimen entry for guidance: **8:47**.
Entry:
**18:01**
